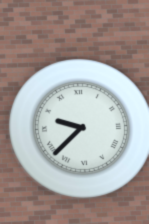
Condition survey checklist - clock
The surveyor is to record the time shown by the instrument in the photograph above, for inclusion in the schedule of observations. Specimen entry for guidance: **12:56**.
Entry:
**9:38**
